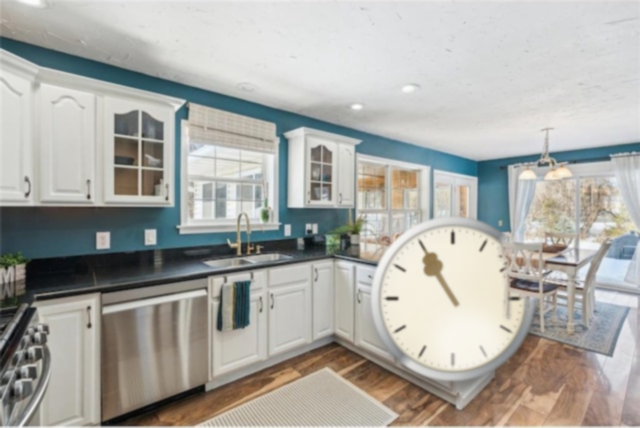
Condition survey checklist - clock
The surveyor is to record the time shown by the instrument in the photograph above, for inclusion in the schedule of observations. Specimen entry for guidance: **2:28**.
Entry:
**10:55**
